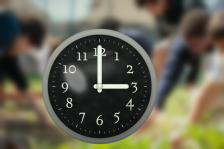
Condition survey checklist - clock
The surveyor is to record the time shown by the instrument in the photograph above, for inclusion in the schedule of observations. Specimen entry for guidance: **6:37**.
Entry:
**3:00**
